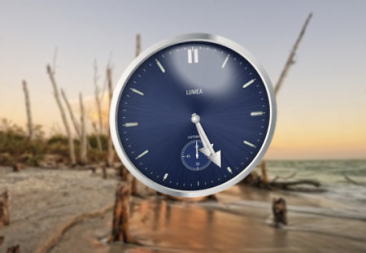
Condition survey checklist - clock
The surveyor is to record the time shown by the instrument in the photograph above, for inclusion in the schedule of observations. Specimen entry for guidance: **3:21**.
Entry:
**5:26**
